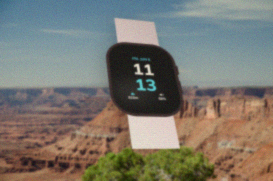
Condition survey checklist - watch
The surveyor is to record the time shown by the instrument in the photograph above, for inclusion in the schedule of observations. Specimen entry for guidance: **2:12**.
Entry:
**11:13**
